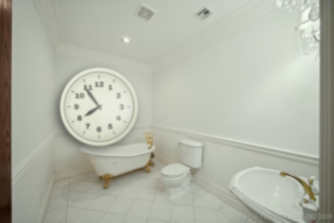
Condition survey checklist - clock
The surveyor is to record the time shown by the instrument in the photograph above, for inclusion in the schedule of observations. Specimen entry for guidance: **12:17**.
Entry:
**7:54**
